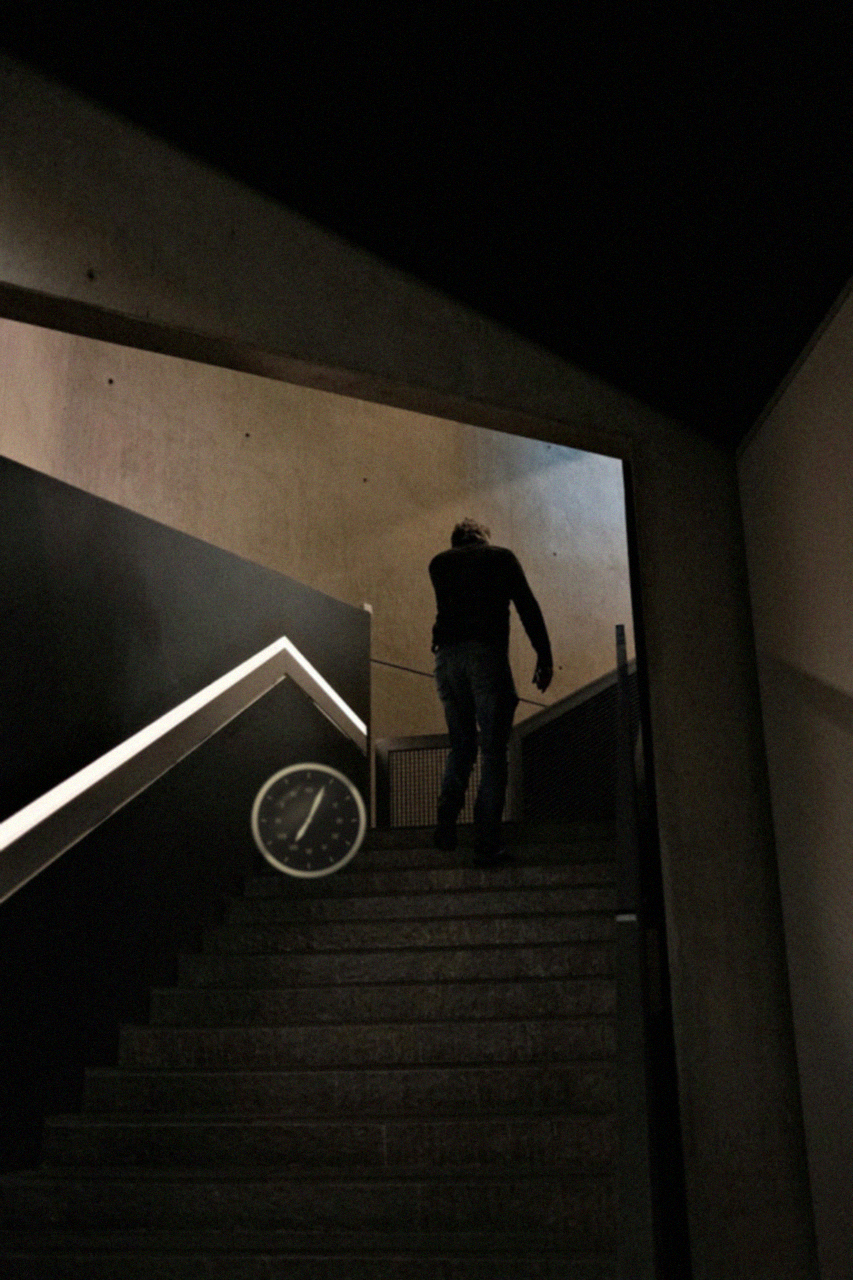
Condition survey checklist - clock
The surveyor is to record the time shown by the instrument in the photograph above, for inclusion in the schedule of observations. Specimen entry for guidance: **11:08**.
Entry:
**7:04**
